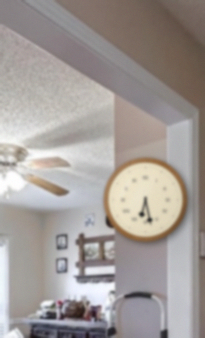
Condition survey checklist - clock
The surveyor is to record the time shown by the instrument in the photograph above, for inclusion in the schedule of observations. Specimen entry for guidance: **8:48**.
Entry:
**6:28**
